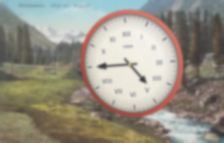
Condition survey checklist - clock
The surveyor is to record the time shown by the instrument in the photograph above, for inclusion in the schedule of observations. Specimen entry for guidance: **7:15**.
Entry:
**4:45**
